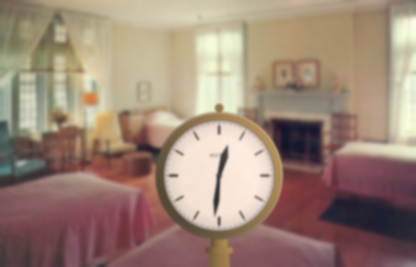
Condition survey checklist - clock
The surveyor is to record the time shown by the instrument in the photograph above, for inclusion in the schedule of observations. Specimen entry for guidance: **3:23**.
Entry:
**12:31**
